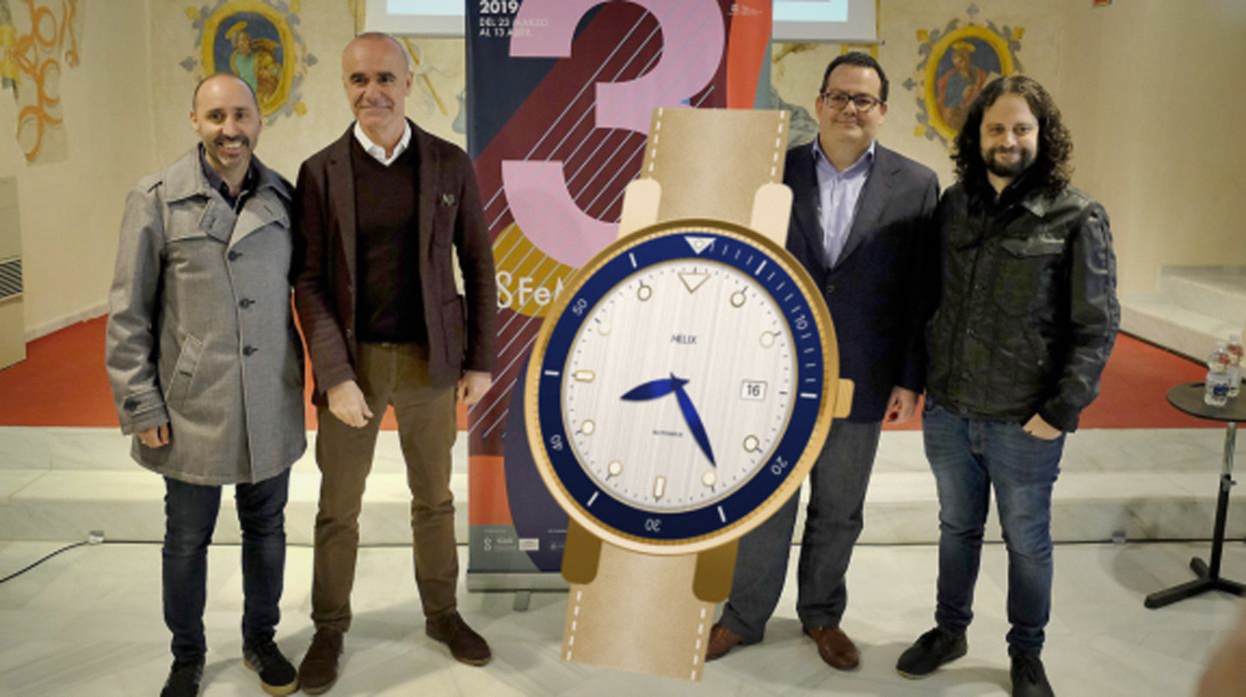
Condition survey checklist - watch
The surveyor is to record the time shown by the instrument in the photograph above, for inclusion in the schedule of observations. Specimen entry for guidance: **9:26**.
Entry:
**8:24**
